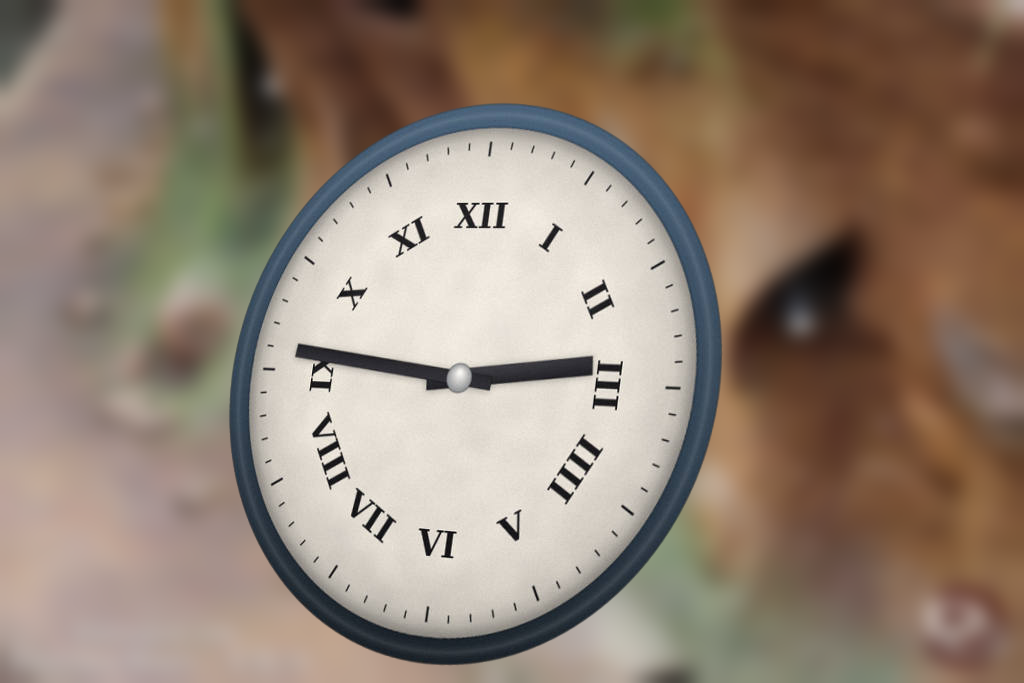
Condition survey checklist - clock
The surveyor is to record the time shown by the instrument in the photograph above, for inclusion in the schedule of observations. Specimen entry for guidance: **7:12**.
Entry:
**2:46**
